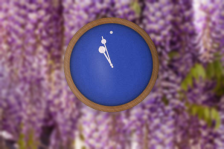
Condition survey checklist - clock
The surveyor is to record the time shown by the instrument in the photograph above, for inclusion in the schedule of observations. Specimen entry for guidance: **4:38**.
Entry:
**10:57**
